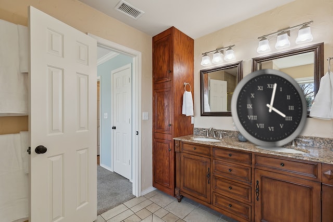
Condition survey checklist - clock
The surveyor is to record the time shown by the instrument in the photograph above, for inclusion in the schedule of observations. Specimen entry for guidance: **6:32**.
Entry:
**4:02**
